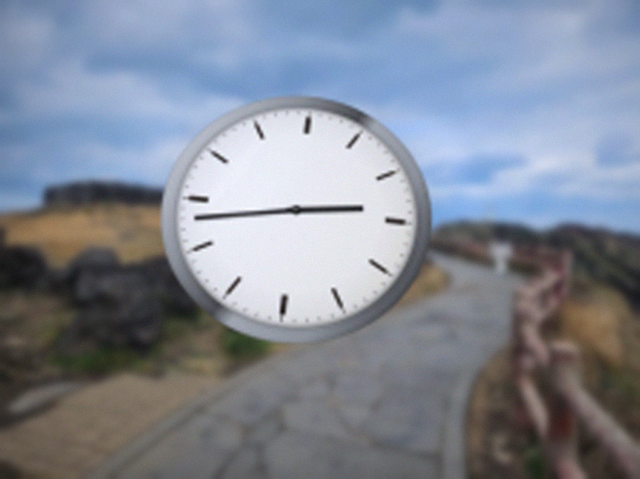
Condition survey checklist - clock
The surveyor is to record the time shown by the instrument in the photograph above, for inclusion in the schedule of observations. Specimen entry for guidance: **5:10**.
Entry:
**2:43**
